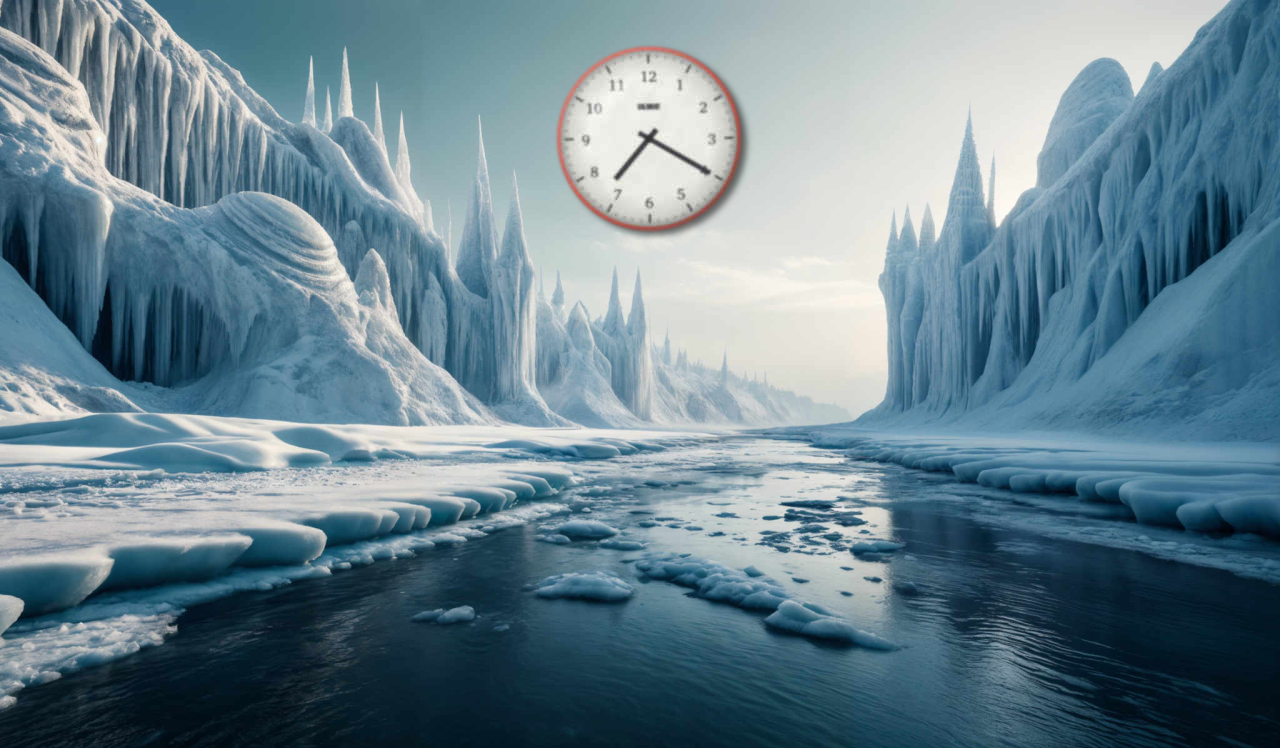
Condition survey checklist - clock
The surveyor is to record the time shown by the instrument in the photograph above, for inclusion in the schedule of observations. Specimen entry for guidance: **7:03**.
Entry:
**7:20**
